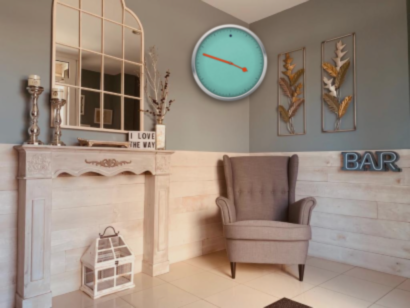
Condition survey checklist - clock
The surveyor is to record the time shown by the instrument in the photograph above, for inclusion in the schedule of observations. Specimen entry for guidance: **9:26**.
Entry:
**3:48**
